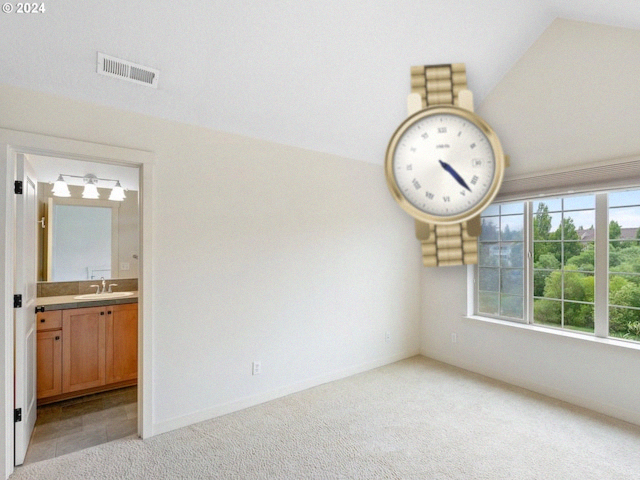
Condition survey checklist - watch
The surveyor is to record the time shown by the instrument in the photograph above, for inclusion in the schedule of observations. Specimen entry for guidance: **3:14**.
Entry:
**4:23**
